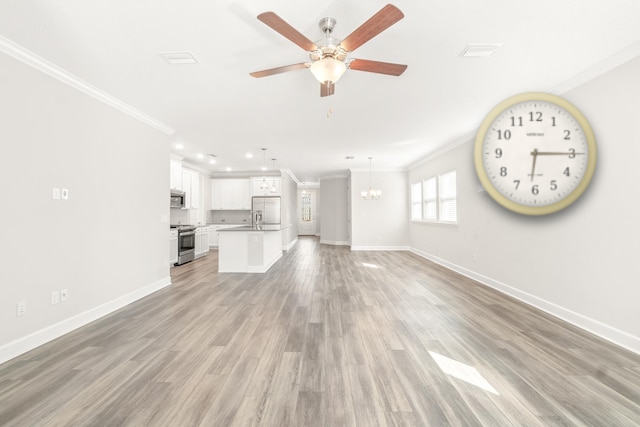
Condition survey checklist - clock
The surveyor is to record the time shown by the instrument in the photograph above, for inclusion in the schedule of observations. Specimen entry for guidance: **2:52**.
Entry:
**6:15**
